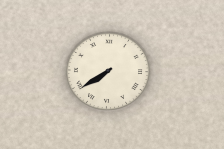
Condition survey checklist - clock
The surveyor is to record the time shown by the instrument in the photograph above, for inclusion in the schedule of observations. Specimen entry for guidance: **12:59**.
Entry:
**7:39**
